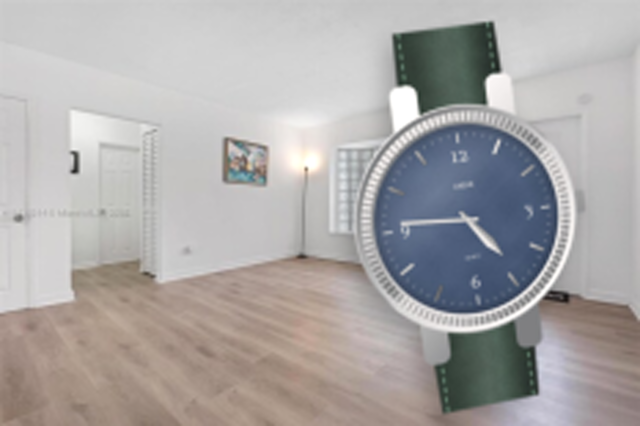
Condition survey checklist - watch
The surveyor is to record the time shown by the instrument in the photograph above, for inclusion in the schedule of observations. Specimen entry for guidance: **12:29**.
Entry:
**4:46**
